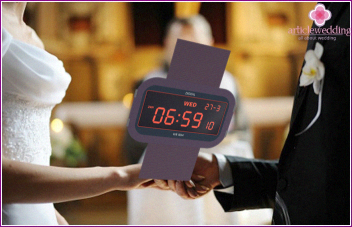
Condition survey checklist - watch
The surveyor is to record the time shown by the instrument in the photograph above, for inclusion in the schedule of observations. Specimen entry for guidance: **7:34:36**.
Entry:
**6:59:10**
